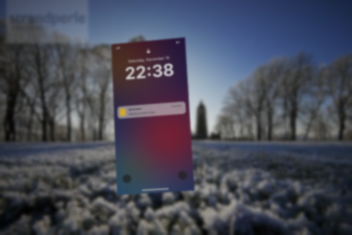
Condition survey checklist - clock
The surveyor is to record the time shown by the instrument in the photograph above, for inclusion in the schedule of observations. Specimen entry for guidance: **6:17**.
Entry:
**22:38**
